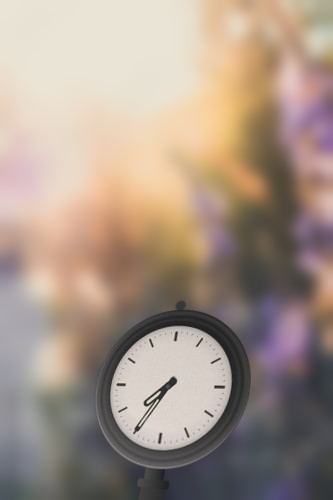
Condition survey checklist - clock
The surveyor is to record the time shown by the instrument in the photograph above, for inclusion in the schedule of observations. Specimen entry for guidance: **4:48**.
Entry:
**7:35**
